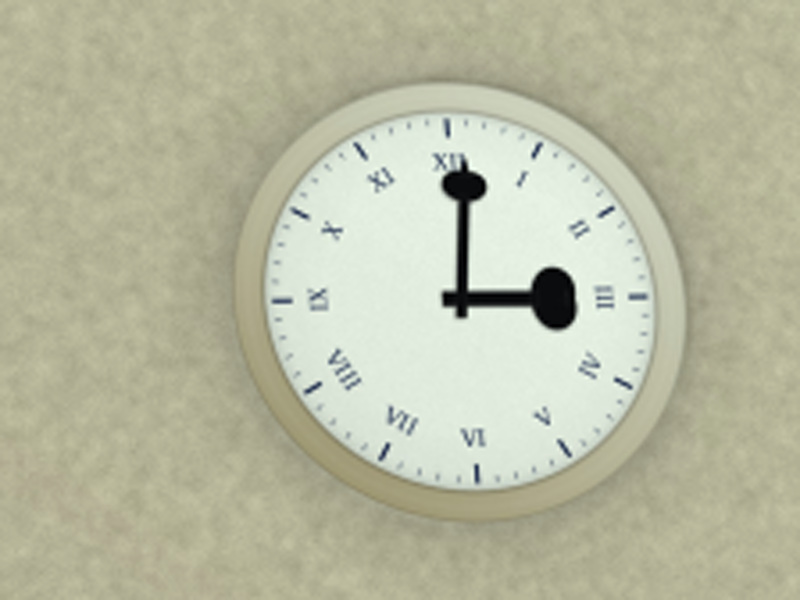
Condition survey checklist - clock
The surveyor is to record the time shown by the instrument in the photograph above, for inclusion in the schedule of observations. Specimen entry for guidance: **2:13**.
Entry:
**3:01**
